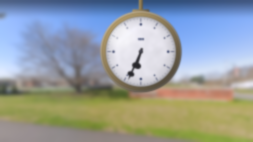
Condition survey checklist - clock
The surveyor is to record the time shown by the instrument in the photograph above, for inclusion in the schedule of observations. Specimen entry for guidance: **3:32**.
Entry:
**6:34**
